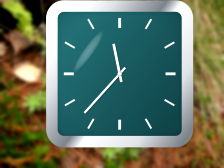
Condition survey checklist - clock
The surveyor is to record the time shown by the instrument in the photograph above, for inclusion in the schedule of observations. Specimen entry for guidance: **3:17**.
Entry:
**11:37**
